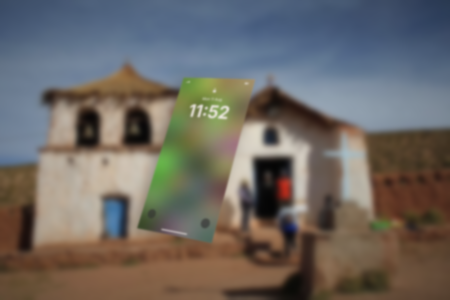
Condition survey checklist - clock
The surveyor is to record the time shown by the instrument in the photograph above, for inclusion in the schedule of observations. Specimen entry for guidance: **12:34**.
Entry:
**11:52**
